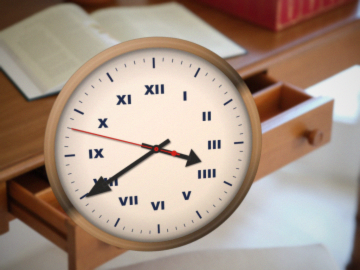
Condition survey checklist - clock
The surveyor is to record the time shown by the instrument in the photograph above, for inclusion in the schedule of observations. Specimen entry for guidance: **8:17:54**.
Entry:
**3:39:48**
